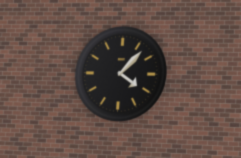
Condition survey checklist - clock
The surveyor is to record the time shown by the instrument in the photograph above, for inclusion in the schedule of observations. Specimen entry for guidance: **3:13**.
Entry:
**4:07**
